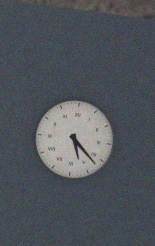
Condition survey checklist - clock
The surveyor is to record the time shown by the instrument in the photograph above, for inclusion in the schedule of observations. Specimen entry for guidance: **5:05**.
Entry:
**5:22**
